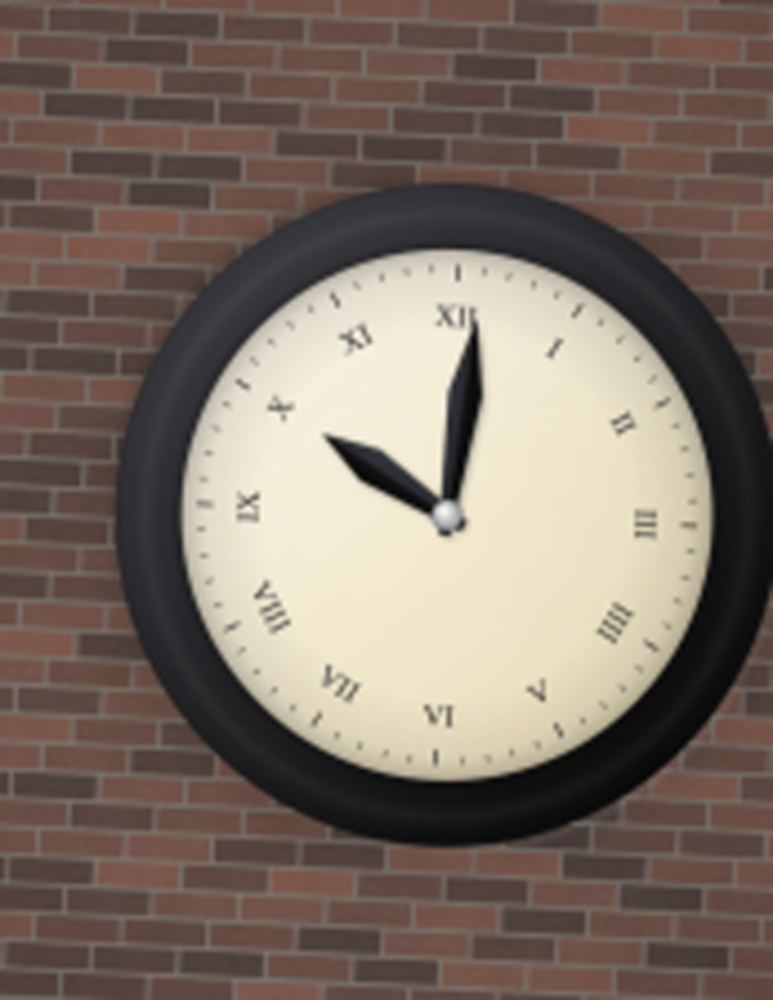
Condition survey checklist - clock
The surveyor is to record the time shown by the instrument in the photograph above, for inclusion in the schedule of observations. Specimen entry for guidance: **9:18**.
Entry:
**10:01**
